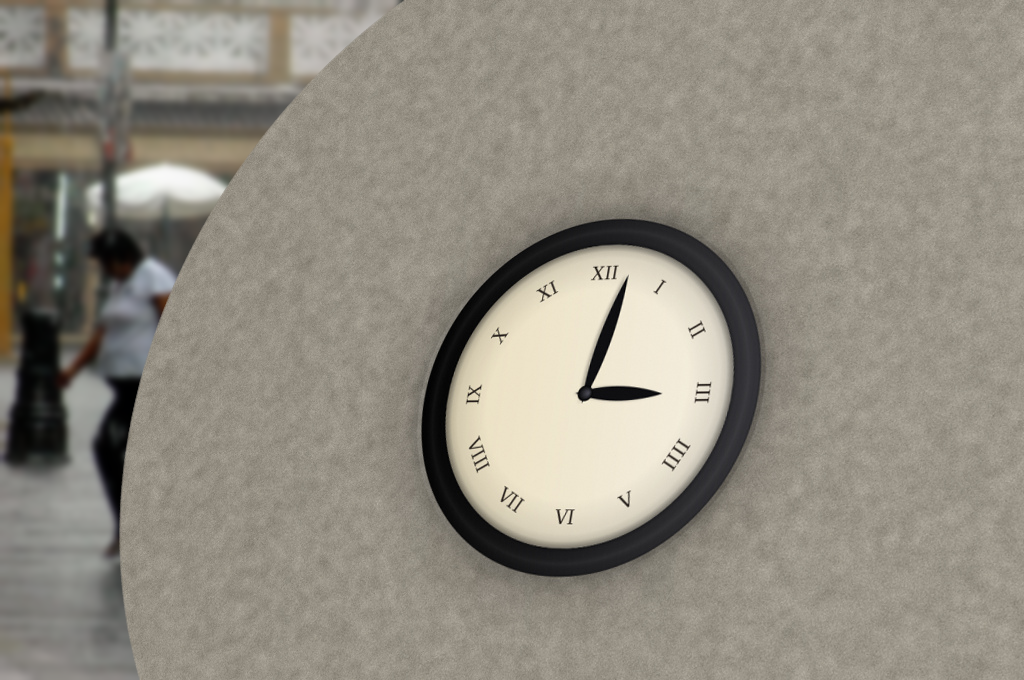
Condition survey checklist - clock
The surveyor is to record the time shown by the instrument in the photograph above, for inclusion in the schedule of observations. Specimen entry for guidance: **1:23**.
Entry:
**3:02**
